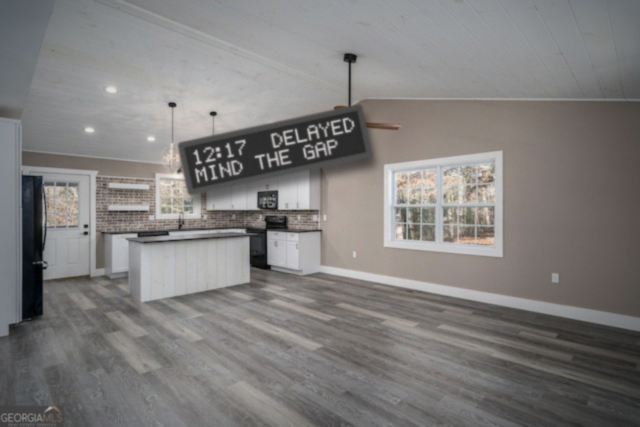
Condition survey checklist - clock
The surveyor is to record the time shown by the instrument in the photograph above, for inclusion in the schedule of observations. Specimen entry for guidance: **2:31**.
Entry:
**12:17**
